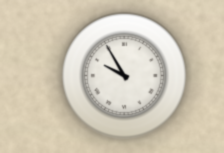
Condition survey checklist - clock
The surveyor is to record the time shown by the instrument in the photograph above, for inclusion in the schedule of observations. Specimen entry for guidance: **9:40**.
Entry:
**9:55**
